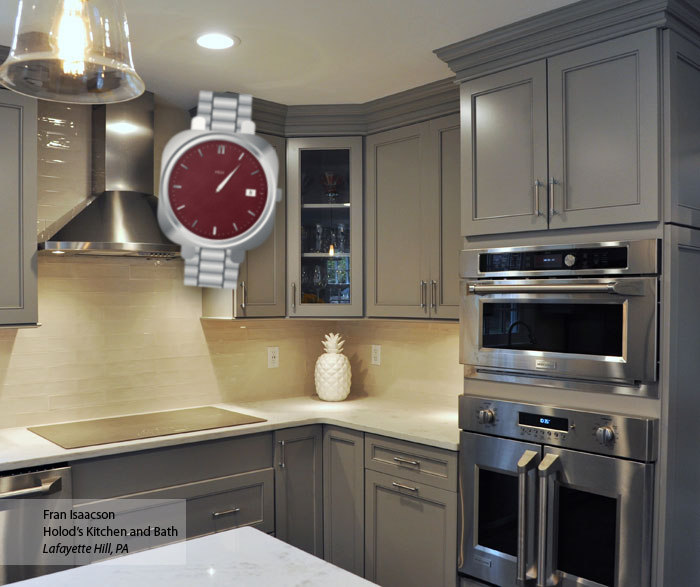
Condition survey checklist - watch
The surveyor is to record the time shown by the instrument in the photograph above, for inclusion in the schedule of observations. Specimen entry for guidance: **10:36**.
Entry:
**1:06**
